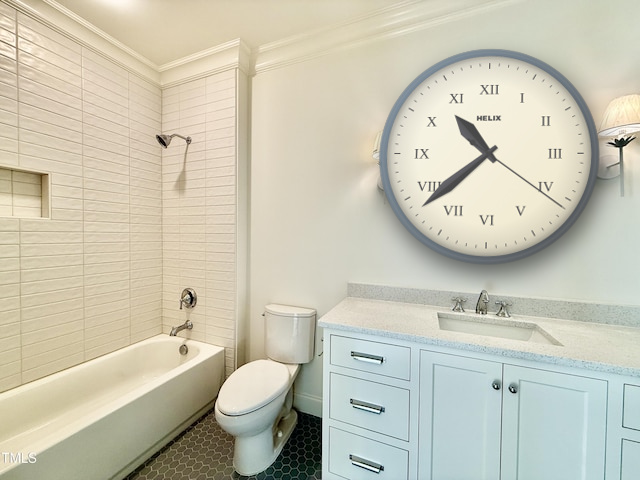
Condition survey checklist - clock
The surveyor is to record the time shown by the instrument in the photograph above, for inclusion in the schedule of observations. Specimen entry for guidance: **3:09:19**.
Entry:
**10:38:21**
